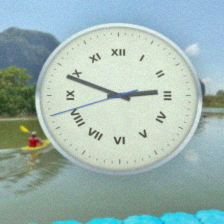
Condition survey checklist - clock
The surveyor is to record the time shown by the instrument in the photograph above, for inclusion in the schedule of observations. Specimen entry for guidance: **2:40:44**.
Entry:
**2:48:42**
